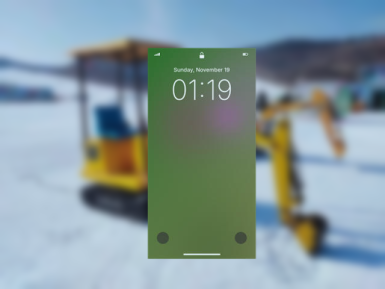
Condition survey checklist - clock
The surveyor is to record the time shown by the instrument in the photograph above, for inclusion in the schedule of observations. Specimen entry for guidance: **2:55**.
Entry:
**1:19**
